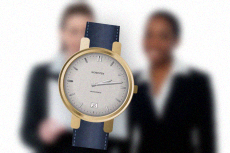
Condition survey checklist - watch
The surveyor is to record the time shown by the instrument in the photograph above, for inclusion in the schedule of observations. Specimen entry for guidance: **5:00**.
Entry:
**2:13**
